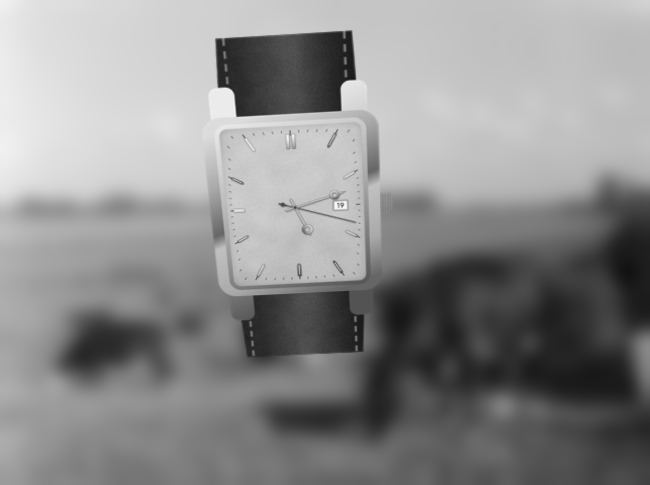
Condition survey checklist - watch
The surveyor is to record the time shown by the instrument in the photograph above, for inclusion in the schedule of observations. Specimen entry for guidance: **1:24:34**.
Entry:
**5:12:18**
